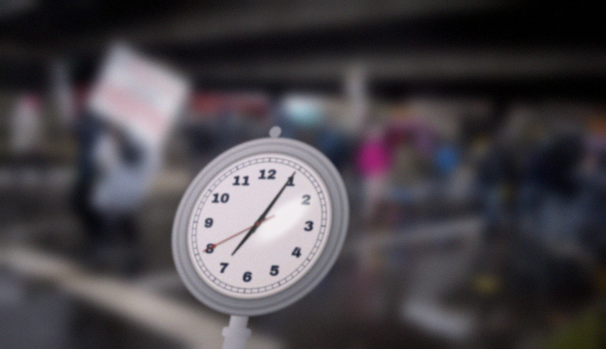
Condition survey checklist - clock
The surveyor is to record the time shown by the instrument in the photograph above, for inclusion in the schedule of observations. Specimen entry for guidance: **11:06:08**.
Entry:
**7:04:40**
